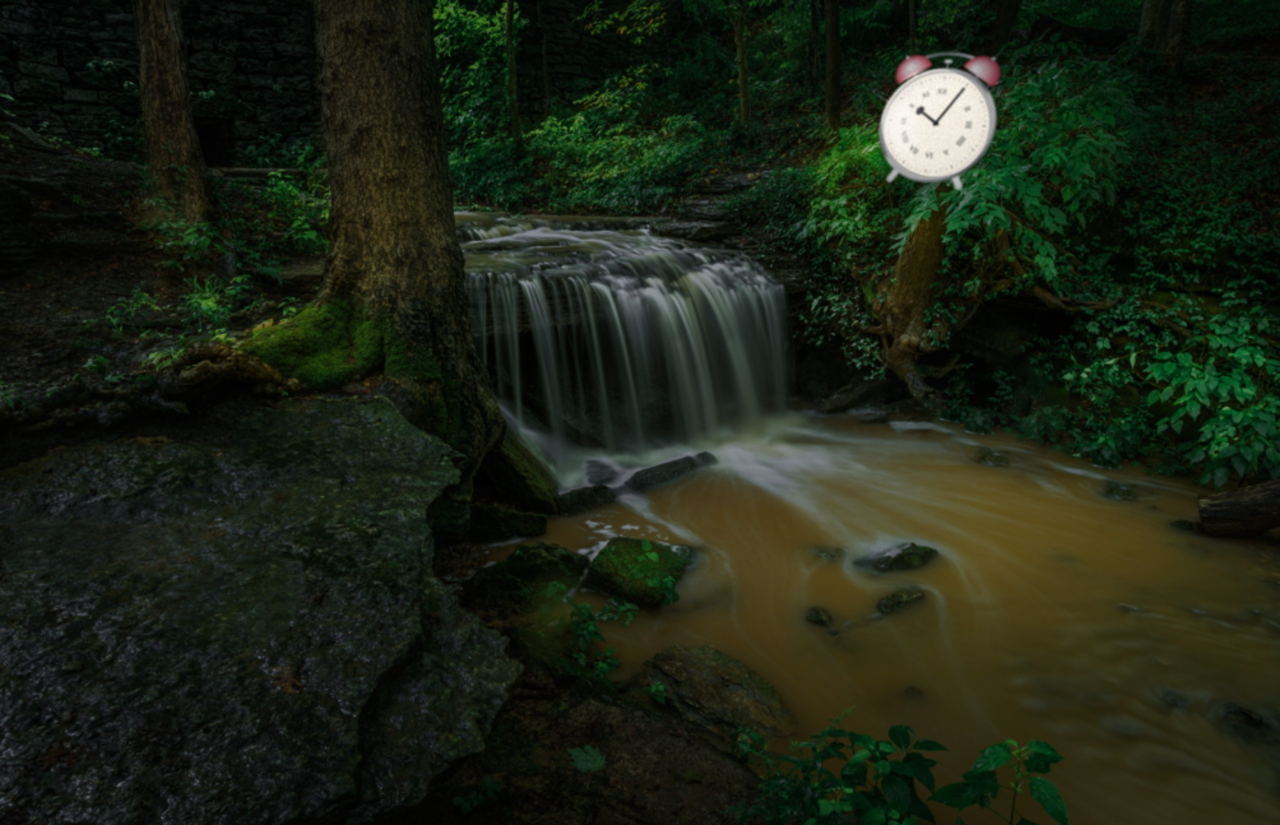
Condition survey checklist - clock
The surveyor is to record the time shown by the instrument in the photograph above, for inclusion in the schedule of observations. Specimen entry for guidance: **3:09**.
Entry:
**10:05**
